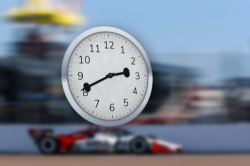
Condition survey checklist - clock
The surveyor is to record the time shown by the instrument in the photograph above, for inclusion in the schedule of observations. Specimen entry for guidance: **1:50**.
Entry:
**2:41**
